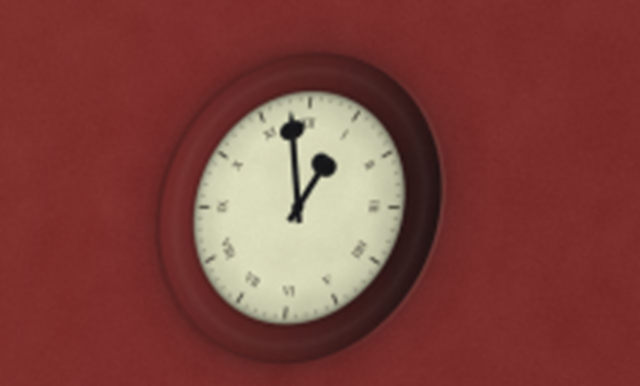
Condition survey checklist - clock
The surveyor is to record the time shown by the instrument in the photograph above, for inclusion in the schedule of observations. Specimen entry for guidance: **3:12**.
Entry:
**12:58**
